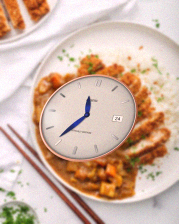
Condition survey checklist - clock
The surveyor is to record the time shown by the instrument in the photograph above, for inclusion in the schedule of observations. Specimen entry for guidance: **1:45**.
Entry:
**11:36**
